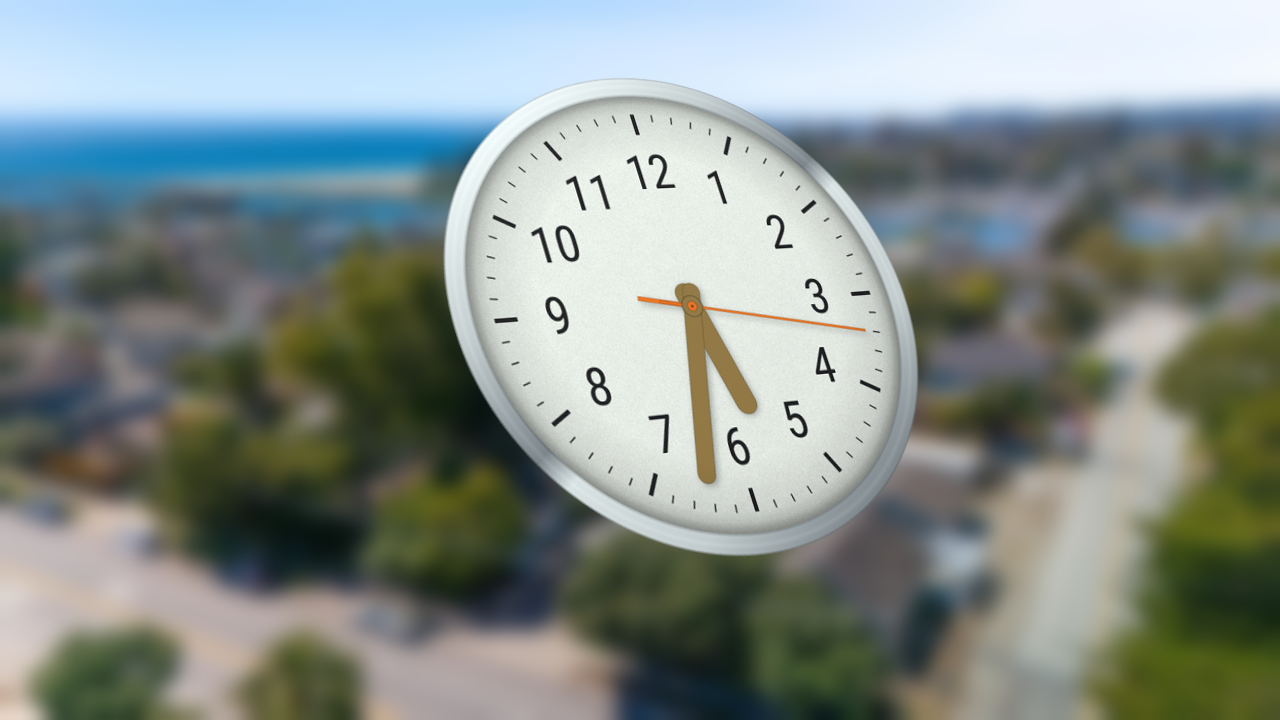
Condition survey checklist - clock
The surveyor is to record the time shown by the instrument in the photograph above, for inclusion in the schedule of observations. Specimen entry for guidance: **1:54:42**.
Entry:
**5:32:17**
